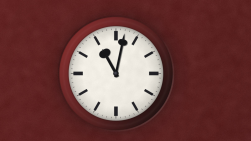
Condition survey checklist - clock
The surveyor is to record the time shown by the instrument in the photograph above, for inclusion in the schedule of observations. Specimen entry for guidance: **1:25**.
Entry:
**11:02**
